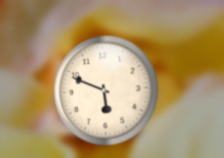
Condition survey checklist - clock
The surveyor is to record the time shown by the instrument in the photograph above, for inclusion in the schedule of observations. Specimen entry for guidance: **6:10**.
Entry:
**5:49**
